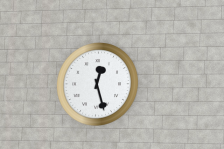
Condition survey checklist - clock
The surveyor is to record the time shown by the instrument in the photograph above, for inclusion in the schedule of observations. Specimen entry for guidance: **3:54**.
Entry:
**12:27**
